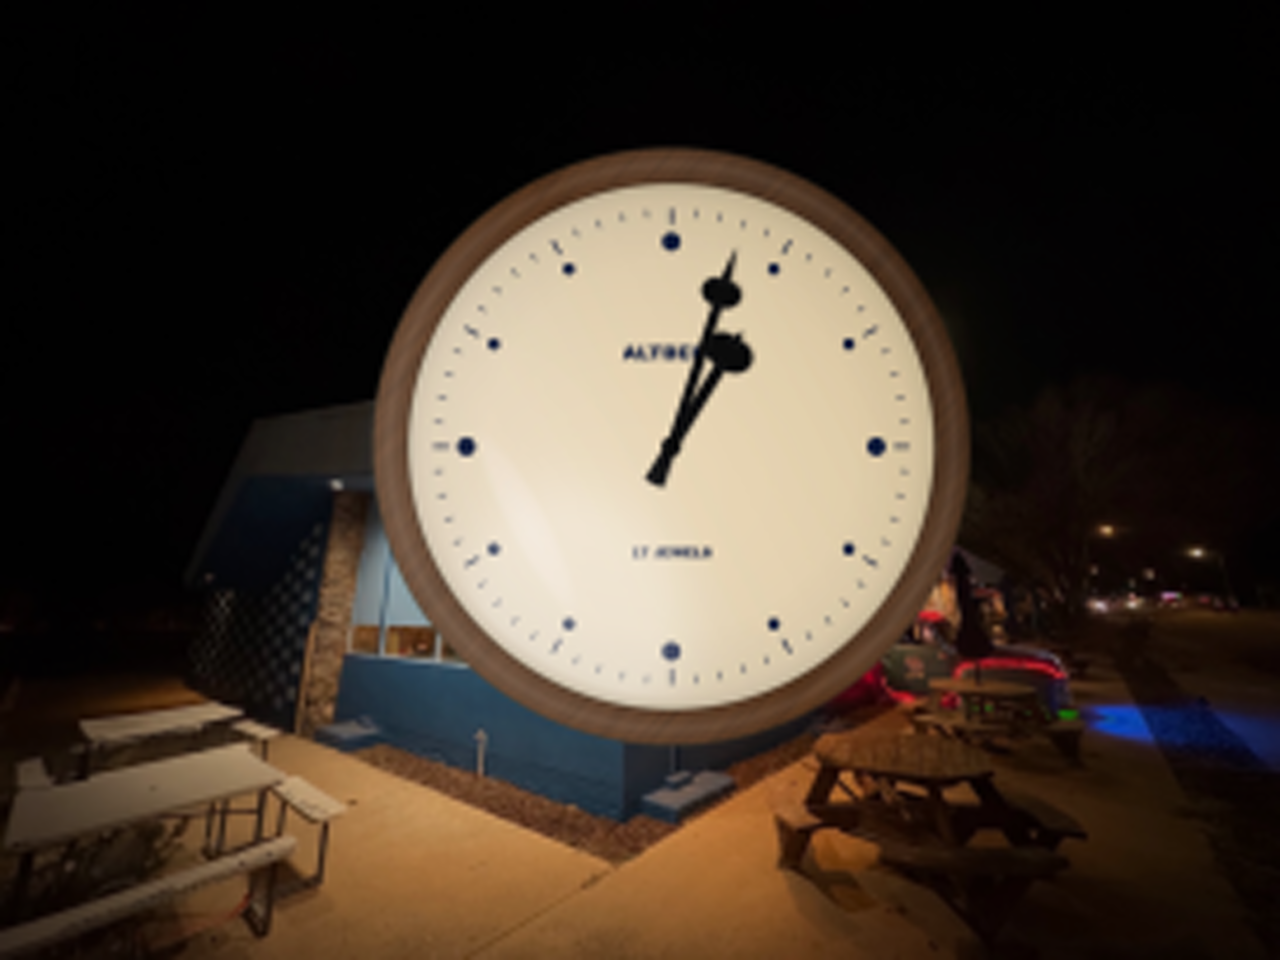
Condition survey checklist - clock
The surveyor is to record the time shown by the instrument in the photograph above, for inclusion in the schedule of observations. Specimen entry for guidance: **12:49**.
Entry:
**1:03**
